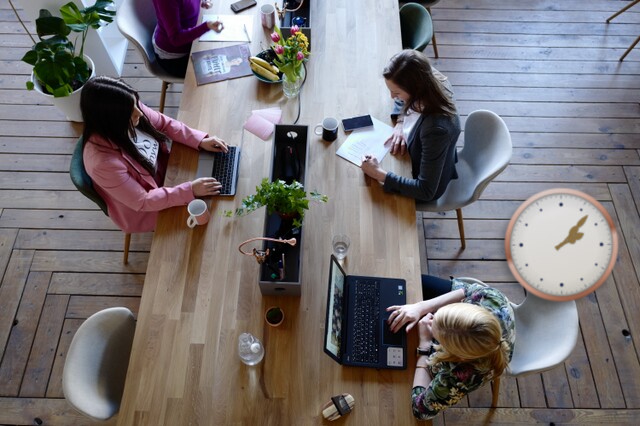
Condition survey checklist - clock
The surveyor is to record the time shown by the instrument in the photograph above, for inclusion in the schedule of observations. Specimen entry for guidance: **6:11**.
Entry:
**2:07**
